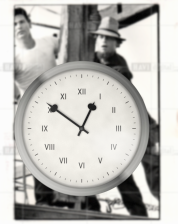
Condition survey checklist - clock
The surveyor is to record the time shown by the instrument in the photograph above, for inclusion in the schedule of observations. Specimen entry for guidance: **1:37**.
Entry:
**12:51**
